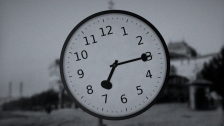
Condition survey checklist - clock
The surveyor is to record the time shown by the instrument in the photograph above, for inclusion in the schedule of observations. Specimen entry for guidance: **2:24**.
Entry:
**7:15**
